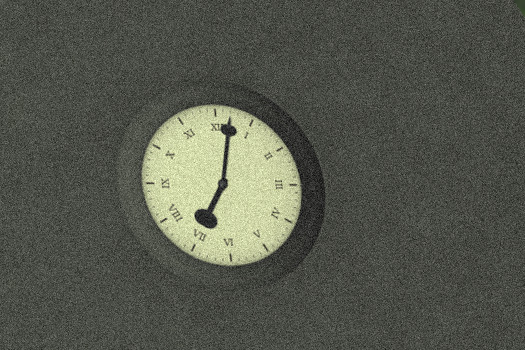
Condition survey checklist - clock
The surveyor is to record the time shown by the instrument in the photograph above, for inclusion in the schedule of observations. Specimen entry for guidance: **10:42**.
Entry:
**7:02**
